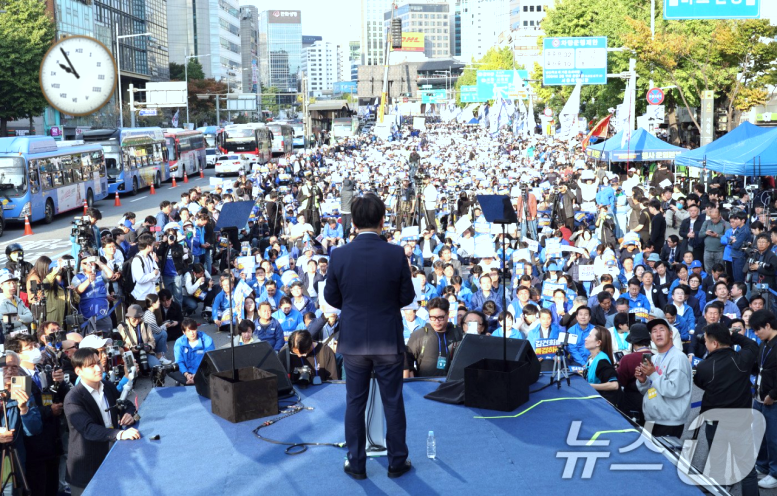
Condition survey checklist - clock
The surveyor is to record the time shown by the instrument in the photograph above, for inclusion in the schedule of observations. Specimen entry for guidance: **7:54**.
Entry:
**9:54**
